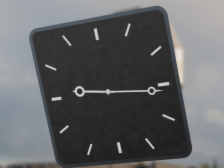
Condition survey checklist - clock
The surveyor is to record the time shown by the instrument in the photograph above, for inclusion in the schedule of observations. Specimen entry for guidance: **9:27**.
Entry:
**9:16**
